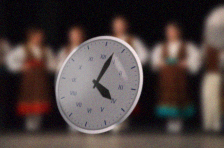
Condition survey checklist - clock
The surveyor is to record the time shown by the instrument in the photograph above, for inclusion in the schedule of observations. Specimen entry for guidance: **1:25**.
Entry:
**4:03**
